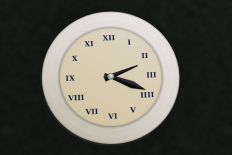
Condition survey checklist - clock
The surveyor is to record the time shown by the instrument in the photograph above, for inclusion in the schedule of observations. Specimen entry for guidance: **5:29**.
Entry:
**2:19**
